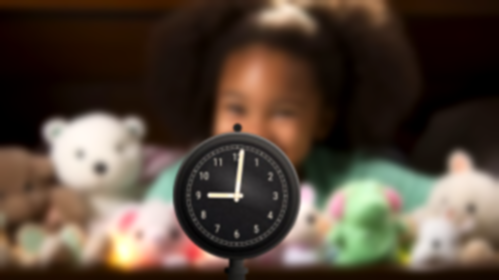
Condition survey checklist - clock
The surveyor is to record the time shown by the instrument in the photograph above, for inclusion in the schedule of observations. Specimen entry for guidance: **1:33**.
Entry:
**9:01**
